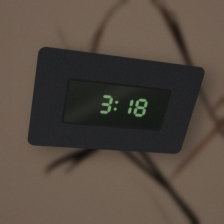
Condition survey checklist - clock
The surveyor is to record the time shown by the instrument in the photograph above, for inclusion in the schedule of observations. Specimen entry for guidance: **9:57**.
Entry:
**3:18**
